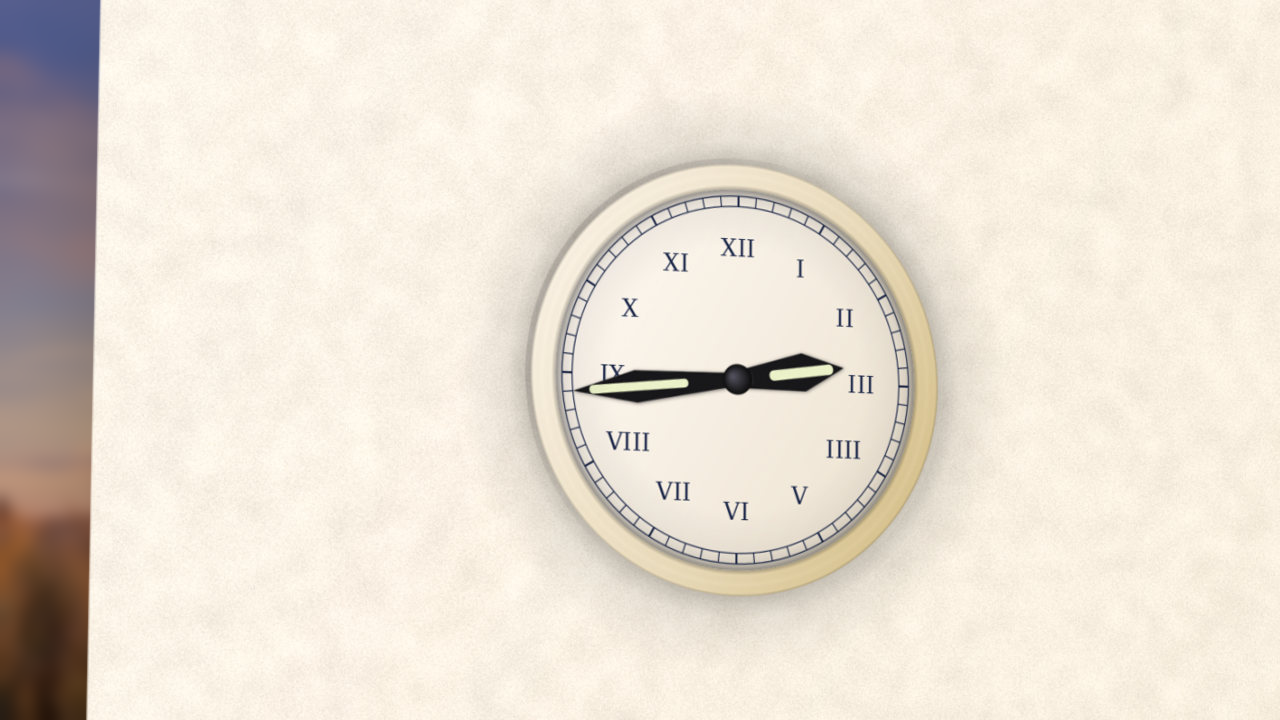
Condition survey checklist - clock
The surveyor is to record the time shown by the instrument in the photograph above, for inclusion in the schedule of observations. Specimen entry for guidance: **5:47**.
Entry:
**2:44**
